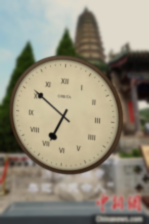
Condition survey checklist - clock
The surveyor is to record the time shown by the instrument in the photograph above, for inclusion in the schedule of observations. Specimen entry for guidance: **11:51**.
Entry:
**6:51**
